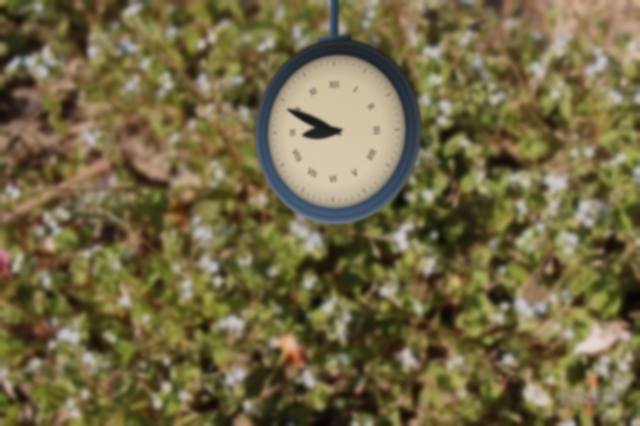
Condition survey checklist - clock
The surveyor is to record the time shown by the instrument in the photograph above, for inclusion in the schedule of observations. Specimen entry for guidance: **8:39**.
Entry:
**8:49**
